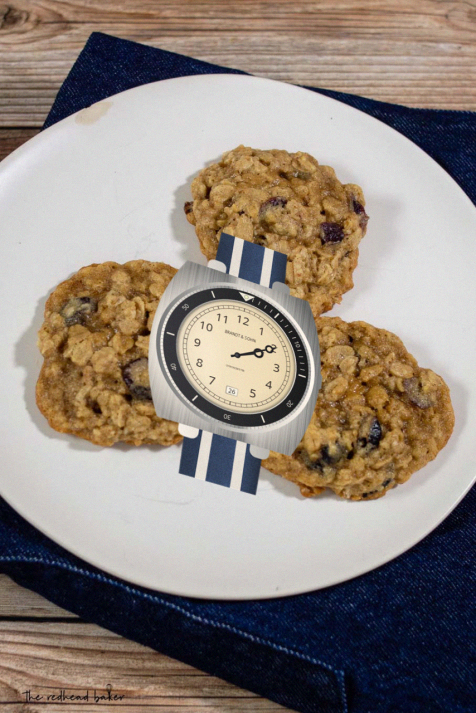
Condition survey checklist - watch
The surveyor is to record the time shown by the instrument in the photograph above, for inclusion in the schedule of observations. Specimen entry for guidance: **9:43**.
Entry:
**2:10**
